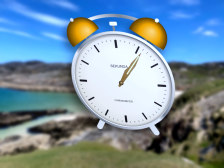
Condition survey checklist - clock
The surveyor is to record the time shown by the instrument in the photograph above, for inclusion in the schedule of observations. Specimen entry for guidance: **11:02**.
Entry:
**1:06**
